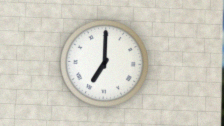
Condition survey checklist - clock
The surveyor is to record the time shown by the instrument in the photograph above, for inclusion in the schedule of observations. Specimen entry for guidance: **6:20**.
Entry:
**7:00**
